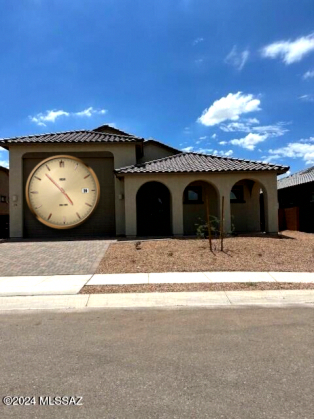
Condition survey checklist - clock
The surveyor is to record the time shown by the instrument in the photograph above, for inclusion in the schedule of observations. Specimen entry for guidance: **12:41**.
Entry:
**4:53**
